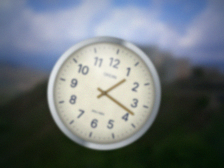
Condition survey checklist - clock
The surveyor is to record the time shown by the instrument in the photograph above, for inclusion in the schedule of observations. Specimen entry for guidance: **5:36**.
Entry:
**1:18**
